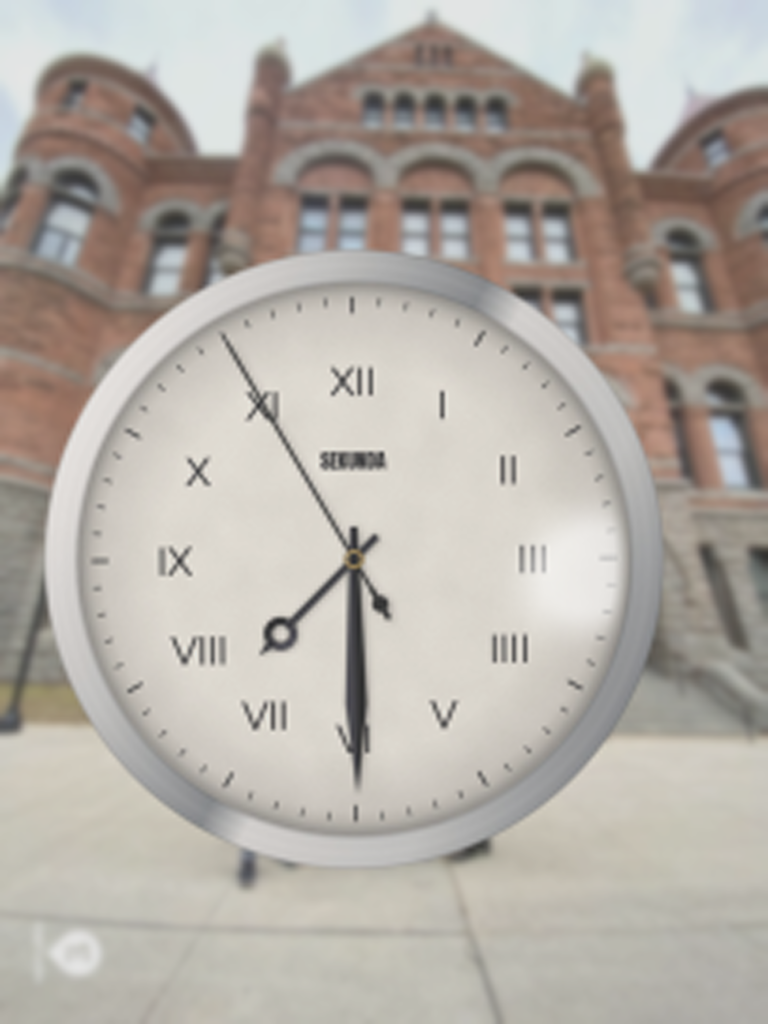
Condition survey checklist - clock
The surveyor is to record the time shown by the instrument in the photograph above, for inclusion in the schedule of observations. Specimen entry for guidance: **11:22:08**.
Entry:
**7:29:55**
